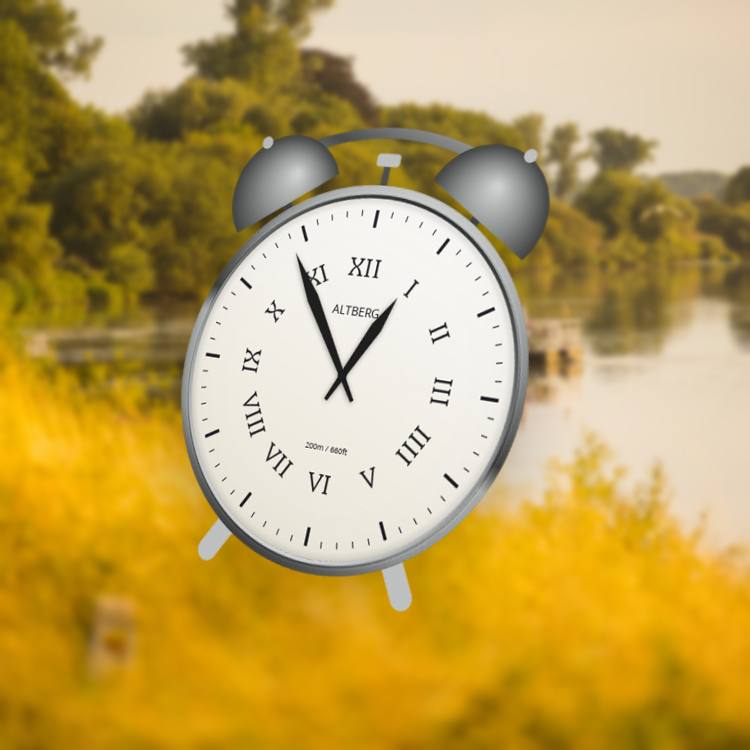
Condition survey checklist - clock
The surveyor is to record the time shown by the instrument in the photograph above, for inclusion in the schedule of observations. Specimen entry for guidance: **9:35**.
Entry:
**12:54**
